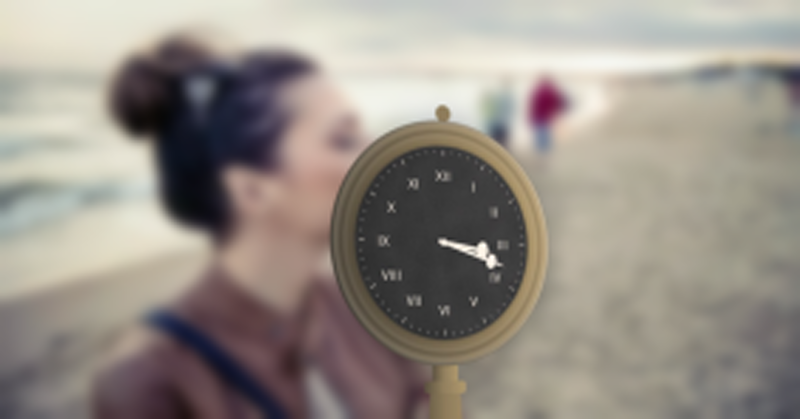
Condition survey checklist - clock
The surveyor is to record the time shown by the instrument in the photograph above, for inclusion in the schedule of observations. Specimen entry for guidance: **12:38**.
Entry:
**3:18**
